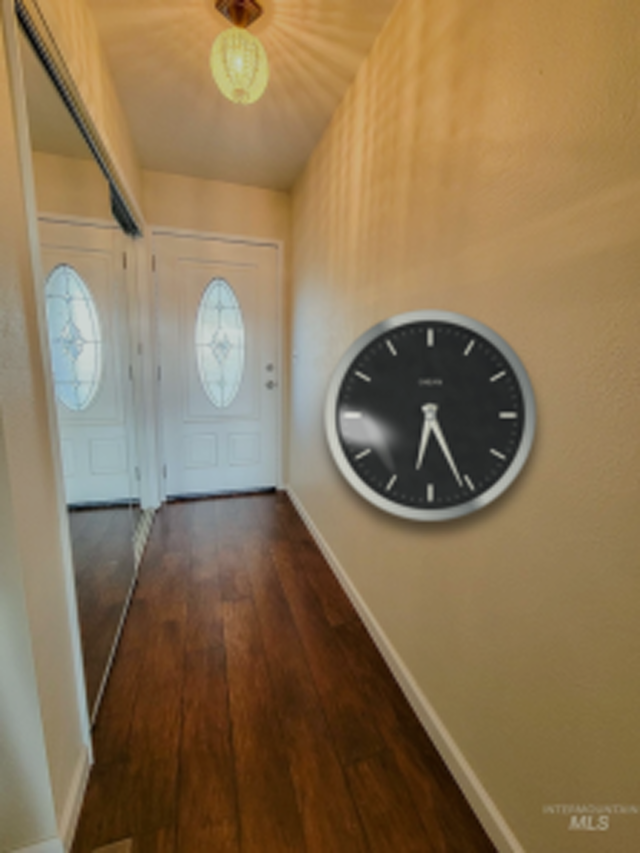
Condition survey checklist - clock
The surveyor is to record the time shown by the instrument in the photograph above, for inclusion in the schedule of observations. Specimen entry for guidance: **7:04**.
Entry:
**6:26**
